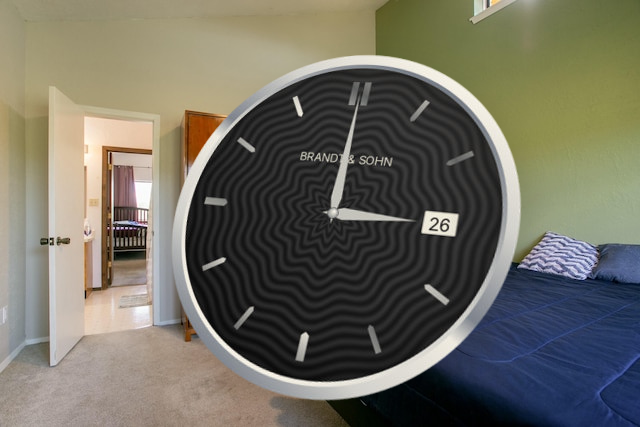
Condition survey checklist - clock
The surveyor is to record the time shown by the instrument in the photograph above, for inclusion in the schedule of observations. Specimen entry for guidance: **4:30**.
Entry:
**3:00**
